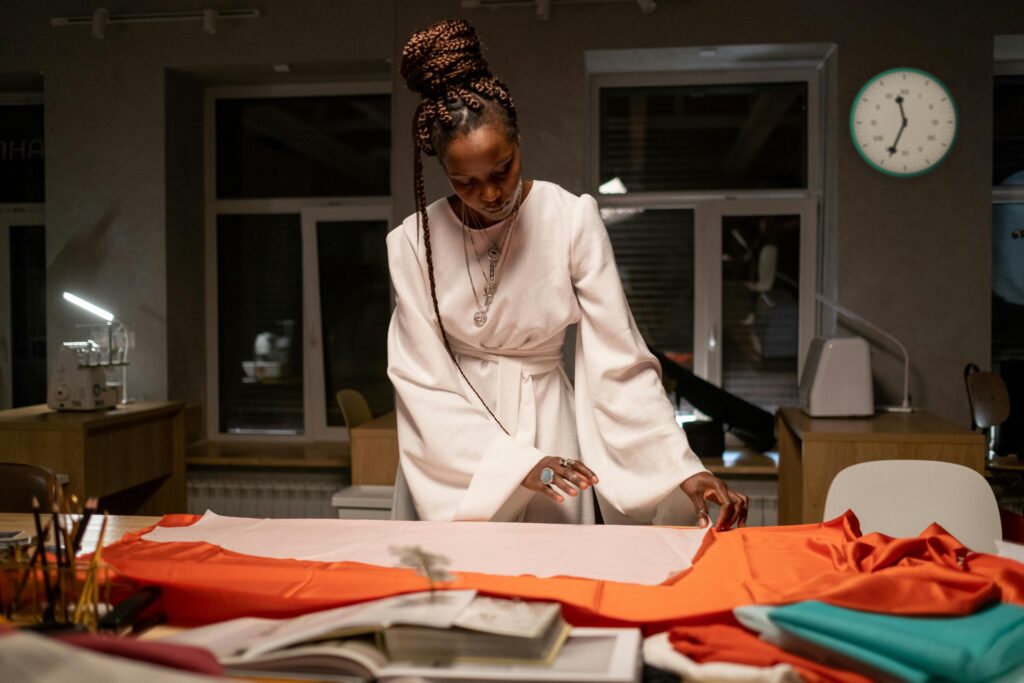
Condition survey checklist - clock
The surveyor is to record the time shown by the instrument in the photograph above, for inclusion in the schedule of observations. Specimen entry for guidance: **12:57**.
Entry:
**11:34**
